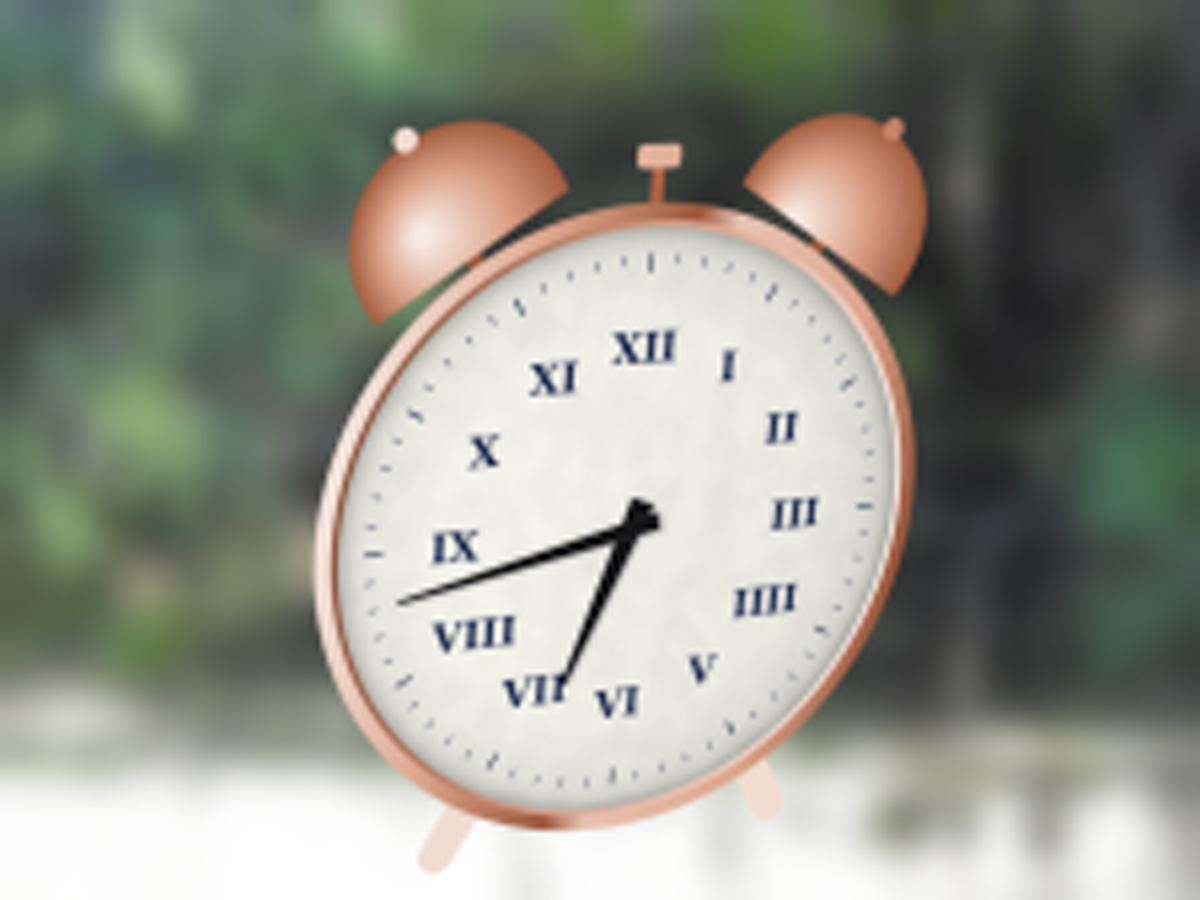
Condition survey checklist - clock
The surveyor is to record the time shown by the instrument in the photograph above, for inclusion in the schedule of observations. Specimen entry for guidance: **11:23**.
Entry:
**6:43**
